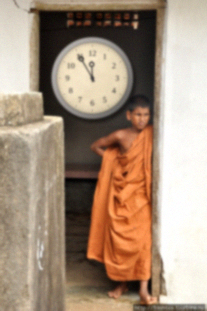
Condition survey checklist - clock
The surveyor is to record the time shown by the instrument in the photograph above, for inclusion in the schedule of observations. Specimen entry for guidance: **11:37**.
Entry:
**11:55**
